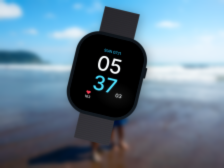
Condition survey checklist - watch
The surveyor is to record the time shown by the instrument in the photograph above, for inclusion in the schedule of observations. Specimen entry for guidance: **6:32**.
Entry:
**5:37**
